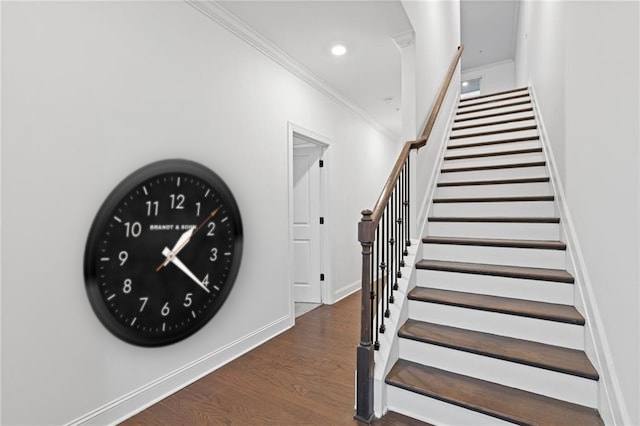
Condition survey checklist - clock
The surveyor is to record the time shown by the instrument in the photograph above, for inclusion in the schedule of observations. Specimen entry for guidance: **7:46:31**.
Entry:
**1:21:08**
